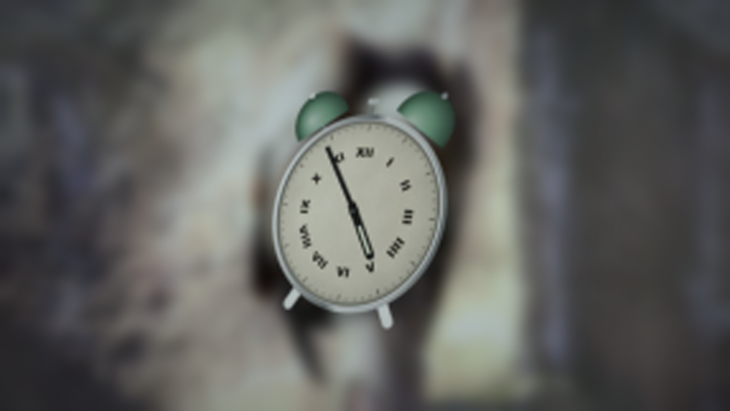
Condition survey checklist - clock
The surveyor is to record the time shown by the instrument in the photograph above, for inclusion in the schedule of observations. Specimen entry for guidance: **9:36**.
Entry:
**4:54**
